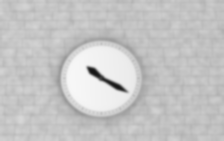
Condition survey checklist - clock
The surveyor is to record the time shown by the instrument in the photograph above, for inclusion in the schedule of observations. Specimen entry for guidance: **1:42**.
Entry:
**10:20**
